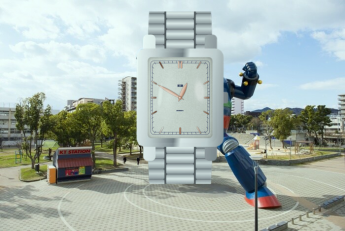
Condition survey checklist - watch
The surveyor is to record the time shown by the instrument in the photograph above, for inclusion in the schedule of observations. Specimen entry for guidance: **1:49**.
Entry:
**12:50**
